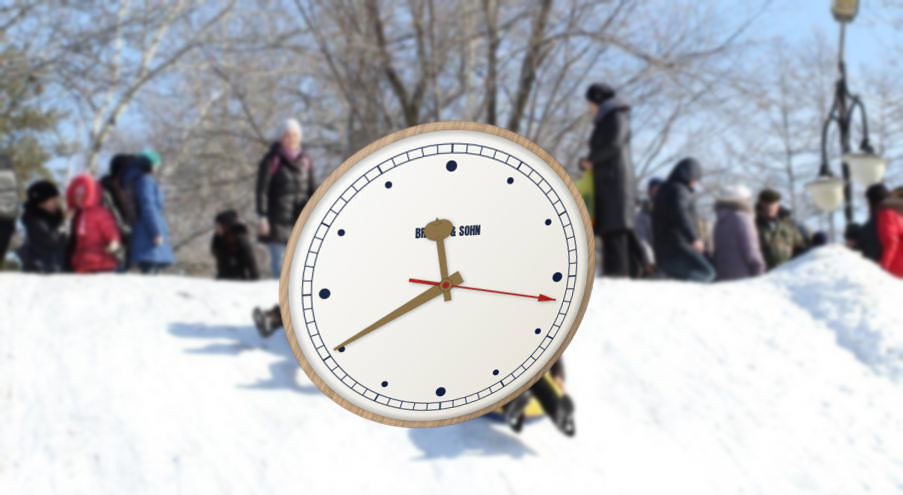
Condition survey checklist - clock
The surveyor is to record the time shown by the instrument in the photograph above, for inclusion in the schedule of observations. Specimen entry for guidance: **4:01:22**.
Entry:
**11:40:17**
